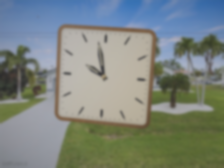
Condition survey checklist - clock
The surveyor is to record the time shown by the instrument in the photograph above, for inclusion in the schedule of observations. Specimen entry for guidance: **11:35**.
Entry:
**9:58**
